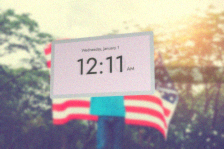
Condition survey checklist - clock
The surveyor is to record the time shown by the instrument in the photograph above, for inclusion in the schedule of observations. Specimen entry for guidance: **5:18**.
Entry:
**12:11**
